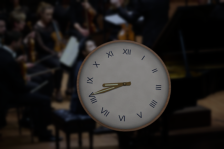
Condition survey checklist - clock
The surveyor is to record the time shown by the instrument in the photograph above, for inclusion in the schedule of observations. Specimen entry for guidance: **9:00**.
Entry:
**8:41**
